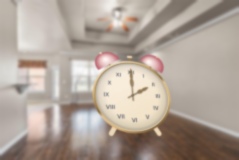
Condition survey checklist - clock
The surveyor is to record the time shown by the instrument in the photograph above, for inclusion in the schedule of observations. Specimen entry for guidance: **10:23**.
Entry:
**2:00**
